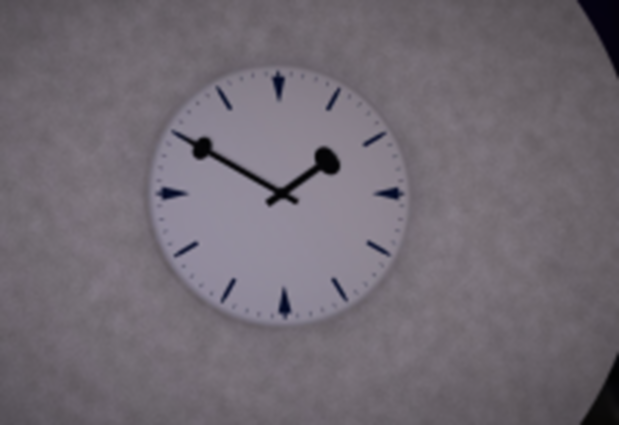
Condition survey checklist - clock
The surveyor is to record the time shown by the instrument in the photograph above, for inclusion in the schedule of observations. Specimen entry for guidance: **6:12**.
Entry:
**1:50**
